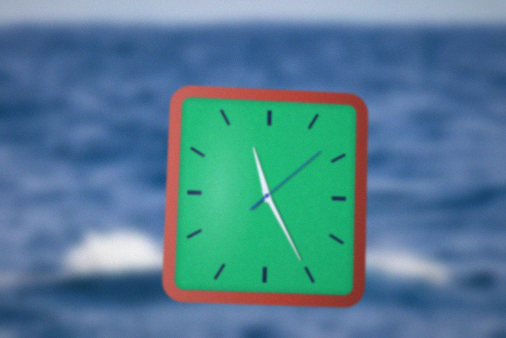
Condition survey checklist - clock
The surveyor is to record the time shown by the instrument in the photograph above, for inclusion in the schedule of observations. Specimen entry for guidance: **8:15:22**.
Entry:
**11:25:08**
